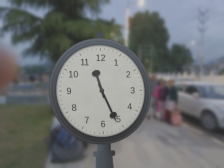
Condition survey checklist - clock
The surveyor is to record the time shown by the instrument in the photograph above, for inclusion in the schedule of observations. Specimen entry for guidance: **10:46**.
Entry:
**11:26**
